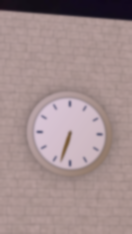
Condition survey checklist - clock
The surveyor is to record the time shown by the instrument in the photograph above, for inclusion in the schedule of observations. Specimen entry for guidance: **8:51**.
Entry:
**6:33**
